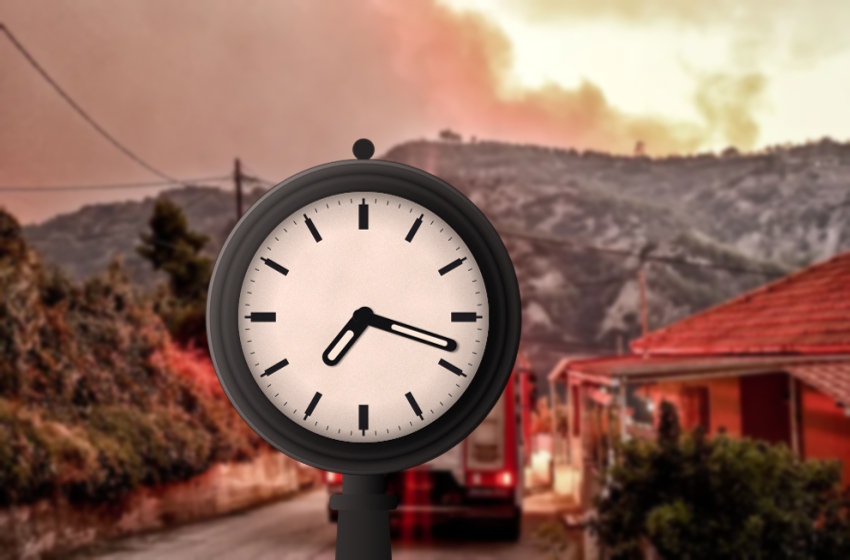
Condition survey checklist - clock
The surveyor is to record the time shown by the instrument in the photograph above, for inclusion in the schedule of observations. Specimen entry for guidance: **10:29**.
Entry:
**7:18**
